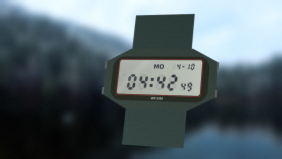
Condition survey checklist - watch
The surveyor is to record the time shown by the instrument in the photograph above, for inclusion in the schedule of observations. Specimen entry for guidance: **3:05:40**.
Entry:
**4:42:49**
